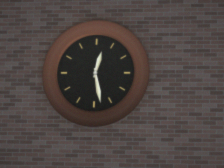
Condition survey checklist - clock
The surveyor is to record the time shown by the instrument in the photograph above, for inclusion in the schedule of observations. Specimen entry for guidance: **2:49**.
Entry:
**12:28**
